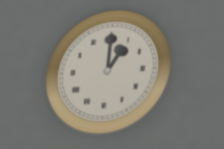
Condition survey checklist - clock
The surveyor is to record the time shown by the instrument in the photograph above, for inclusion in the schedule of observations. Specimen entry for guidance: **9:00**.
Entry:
**1:00**
